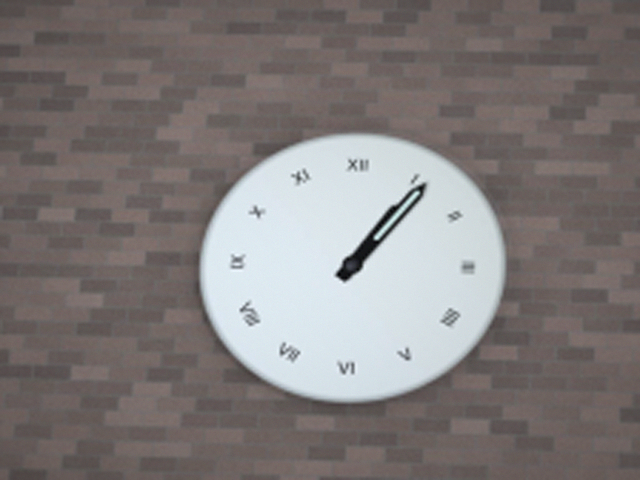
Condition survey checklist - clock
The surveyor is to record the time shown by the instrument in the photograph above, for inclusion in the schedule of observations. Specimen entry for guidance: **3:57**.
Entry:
**1:06**
